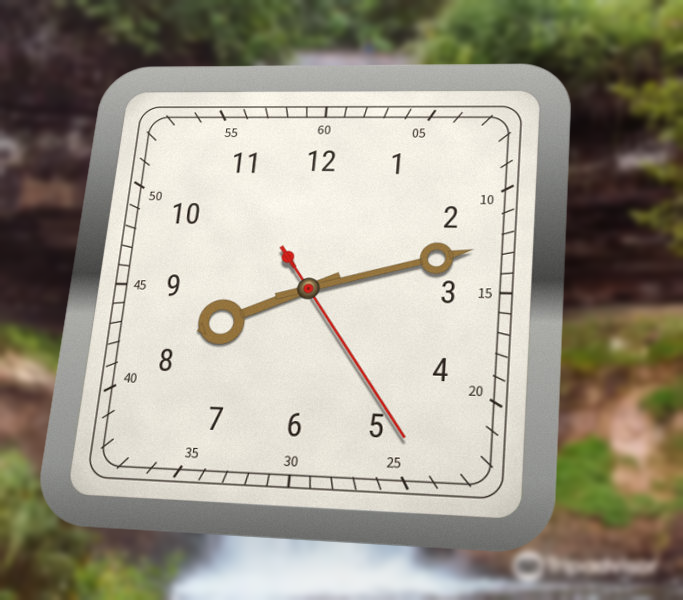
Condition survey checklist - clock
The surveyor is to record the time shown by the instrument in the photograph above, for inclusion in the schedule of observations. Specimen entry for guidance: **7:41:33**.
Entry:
**8:12:24**
